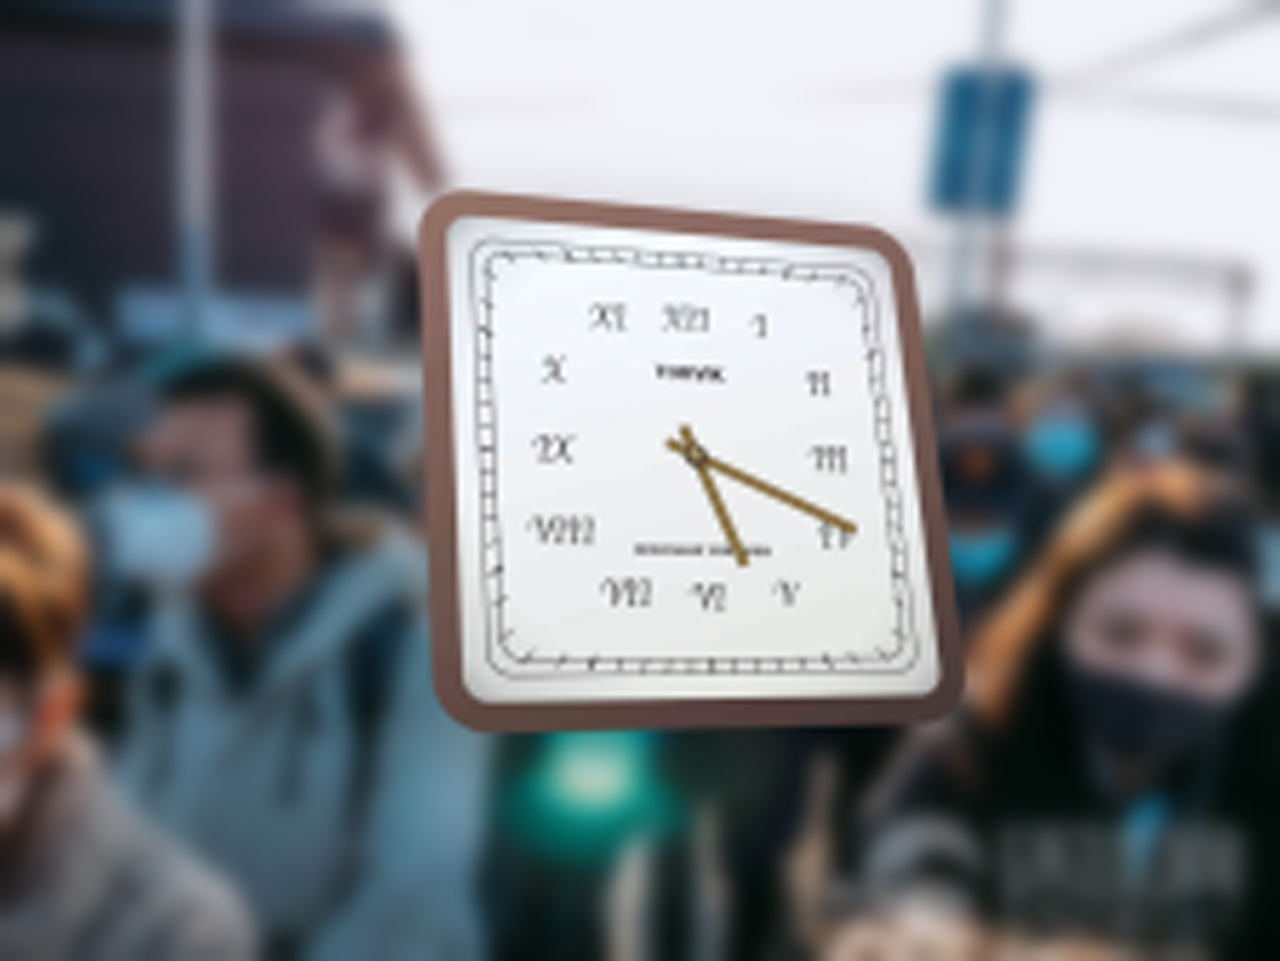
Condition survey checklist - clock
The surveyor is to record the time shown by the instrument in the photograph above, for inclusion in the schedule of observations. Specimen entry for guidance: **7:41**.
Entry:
**5:19**
